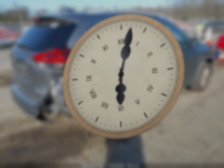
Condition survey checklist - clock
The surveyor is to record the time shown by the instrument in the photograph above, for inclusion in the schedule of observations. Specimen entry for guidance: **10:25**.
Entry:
**6:02**
